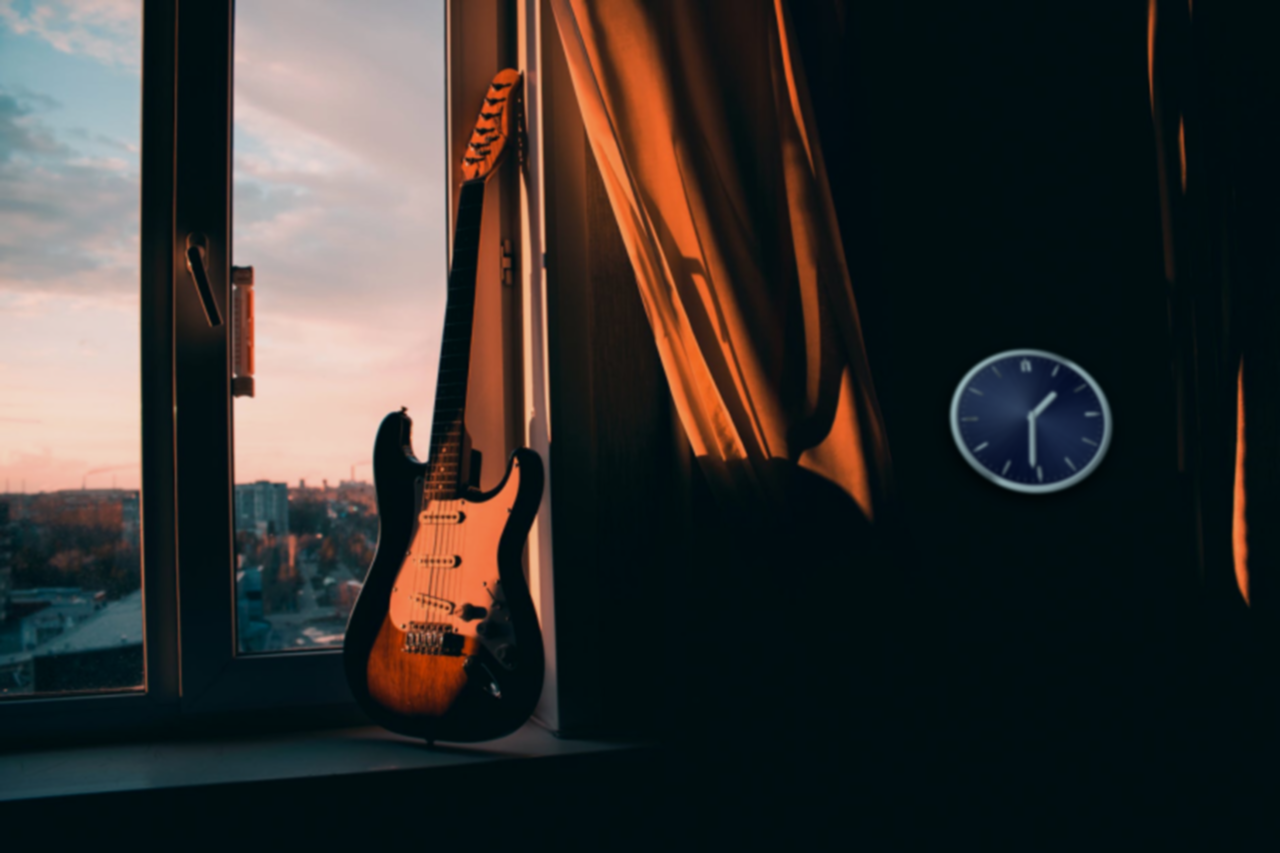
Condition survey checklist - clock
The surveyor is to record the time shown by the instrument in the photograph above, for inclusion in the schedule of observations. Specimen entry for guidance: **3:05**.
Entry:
**1:31**
